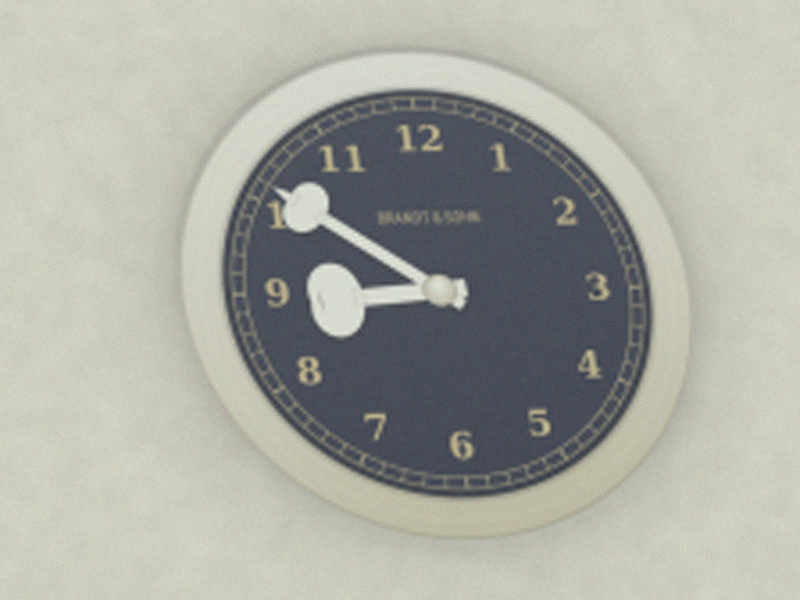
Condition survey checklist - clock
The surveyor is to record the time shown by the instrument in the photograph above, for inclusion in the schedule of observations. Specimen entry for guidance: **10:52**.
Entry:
**8:51**
